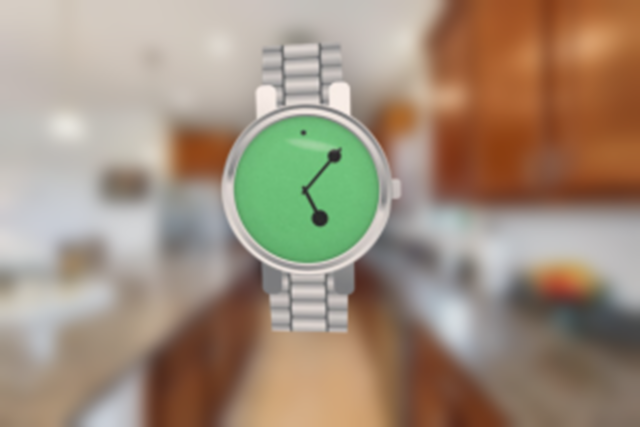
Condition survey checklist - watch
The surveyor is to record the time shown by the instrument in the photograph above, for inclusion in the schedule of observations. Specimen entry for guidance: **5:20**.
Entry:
**5:07**
